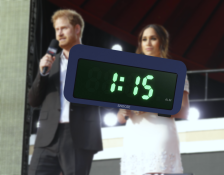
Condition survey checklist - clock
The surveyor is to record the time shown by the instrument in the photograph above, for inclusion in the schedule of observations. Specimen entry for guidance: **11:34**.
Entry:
**1:15**
